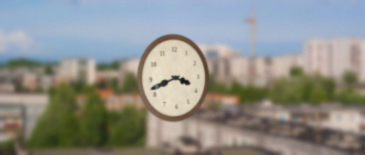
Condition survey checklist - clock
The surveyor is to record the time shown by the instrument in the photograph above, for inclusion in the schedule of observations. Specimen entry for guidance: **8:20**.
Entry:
**3:42**
